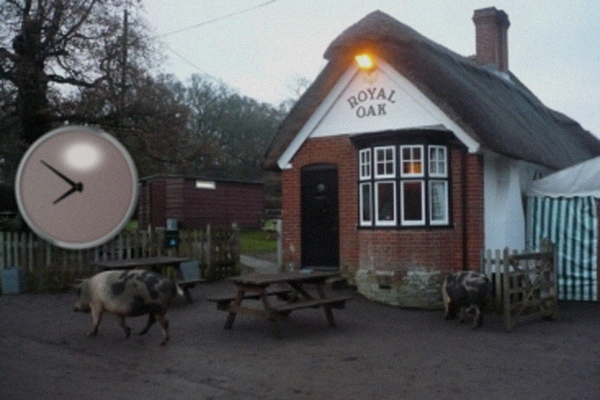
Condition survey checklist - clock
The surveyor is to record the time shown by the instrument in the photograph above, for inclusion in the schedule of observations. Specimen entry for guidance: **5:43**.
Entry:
**7:51**
